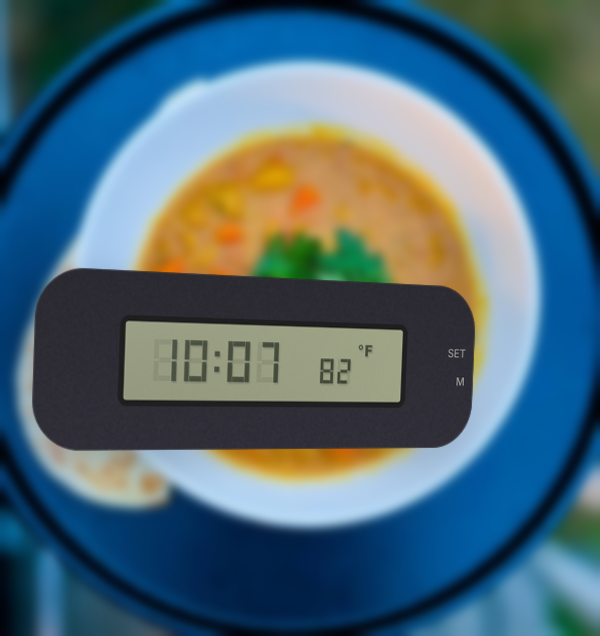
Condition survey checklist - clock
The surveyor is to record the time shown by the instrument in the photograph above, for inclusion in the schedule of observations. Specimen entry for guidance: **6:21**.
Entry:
**10:07**
